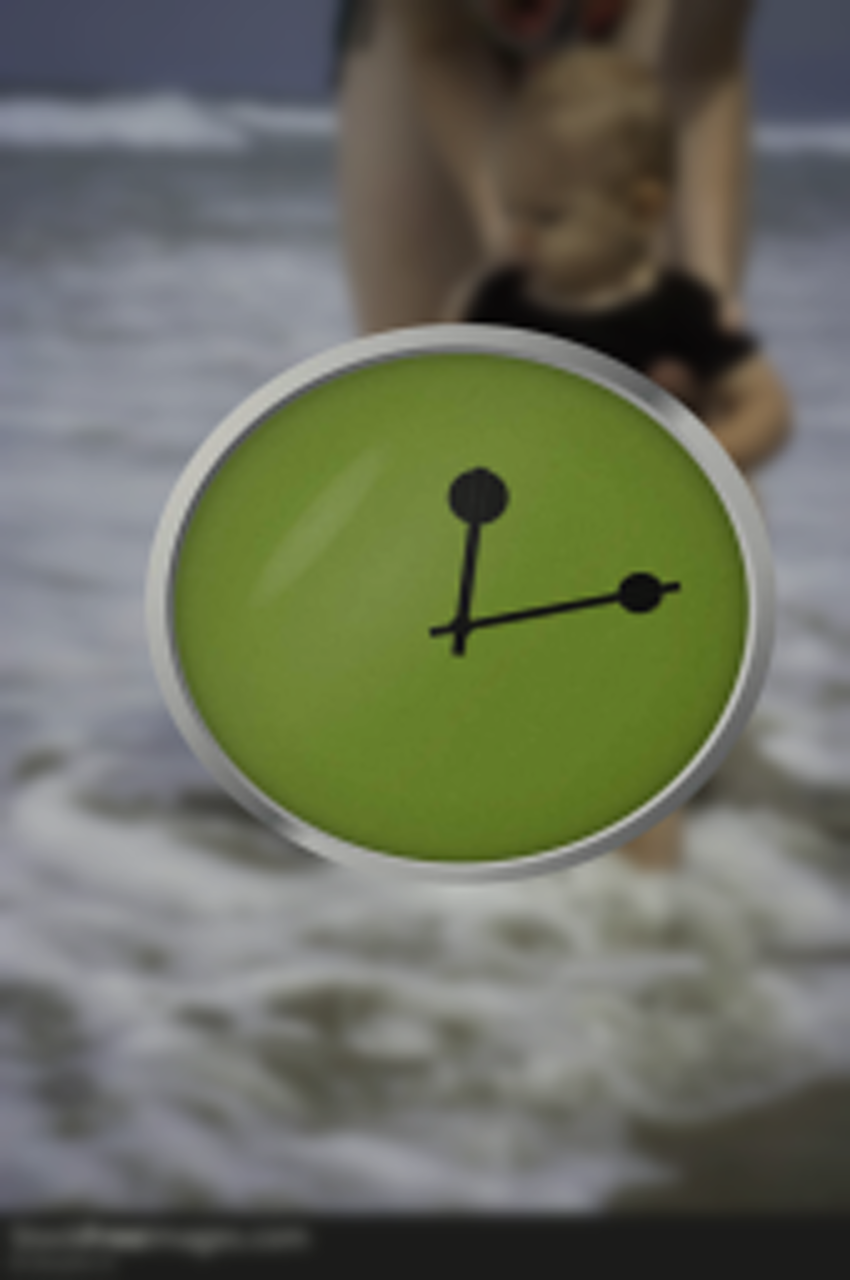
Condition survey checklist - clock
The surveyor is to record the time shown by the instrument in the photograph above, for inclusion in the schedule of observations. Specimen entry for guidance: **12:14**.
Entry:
**12:13**
